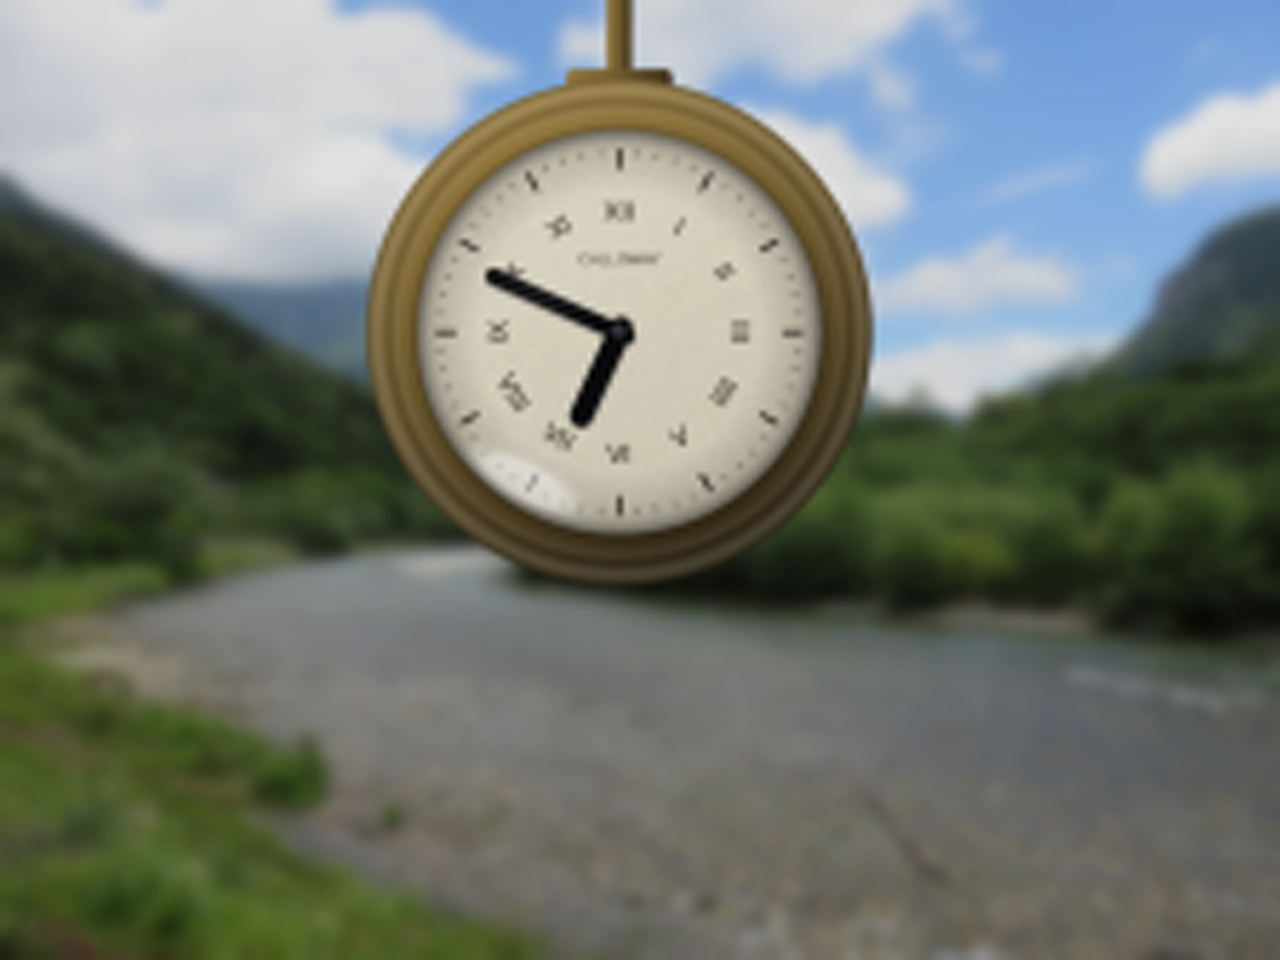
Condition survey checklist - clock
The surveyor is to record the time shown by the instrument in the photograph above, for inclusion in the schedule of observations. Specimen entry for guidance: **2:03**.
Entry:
**6:49**
